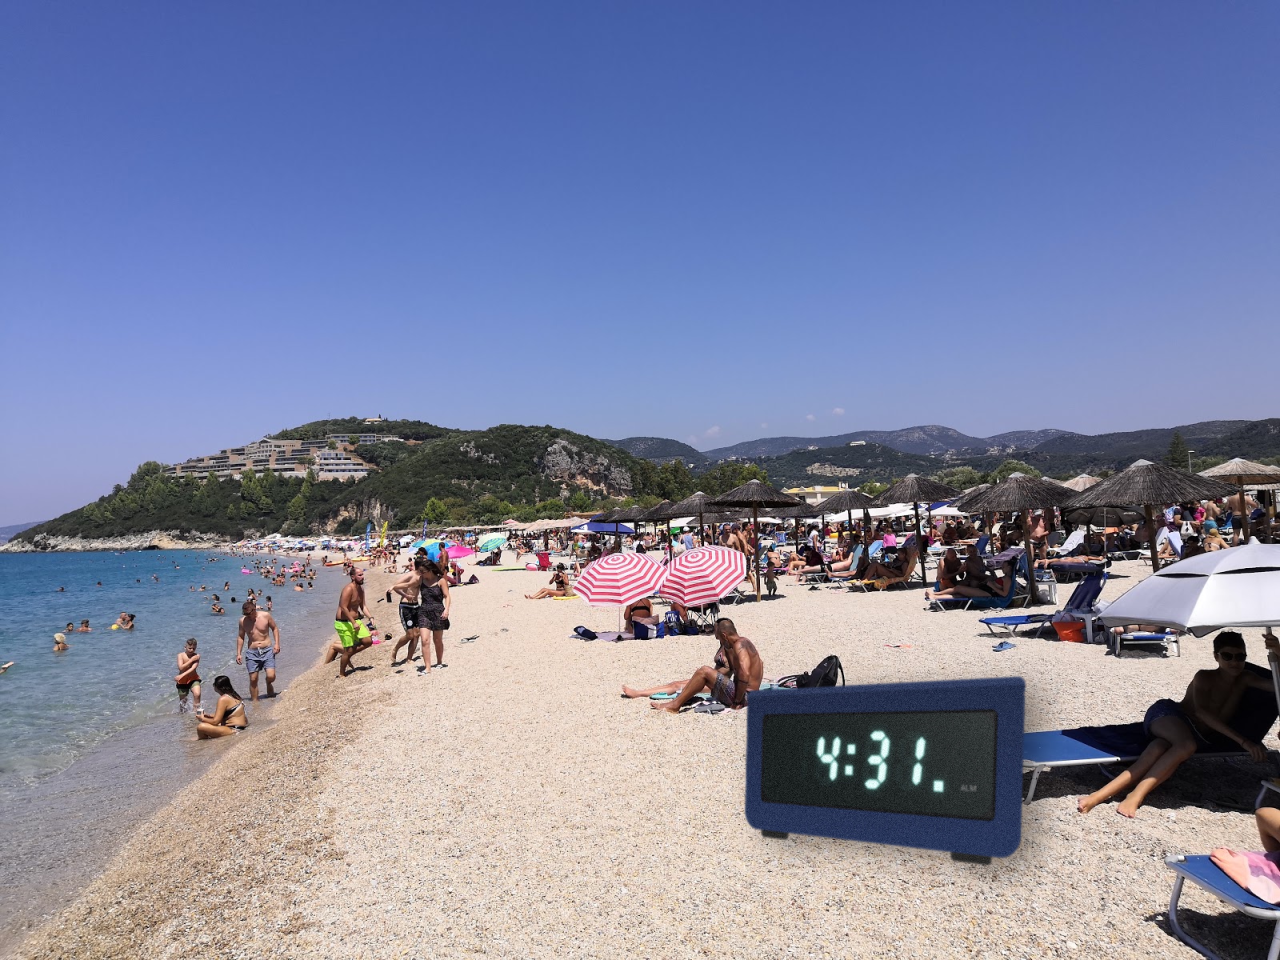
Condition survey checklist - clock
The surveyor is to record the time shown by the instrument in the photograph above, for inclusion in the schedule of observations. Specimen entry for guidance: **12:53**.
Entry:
**4:31**
